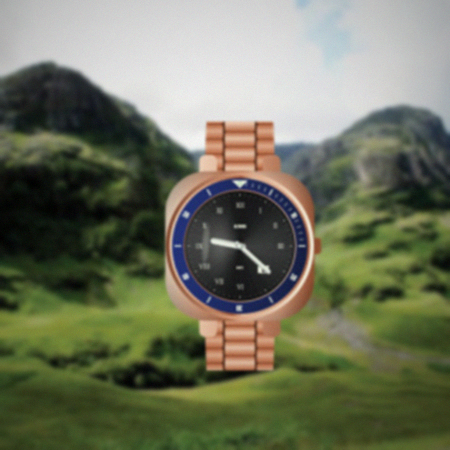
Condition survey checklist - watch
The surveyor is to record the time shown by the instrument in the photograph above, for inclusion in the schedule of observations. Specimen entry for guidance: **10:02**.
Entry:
**9:22**
